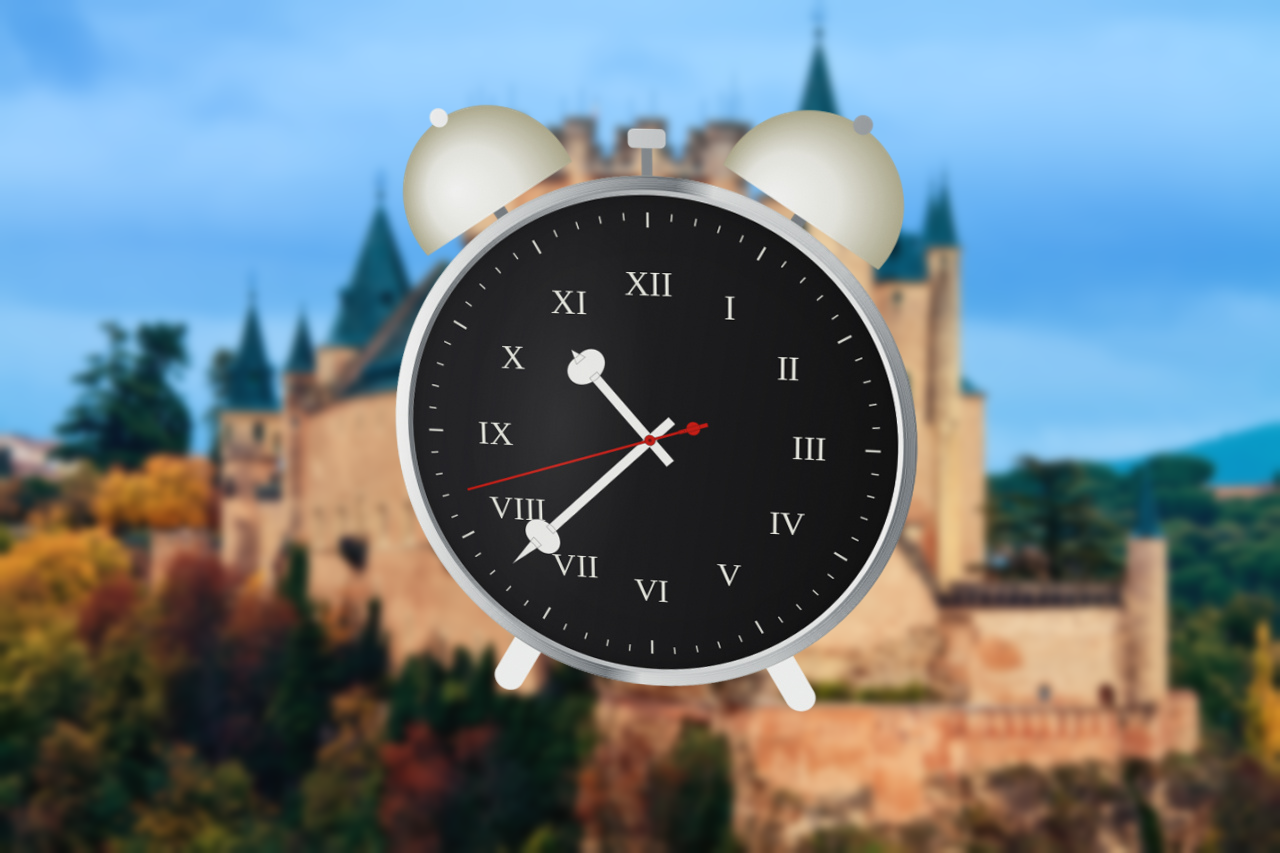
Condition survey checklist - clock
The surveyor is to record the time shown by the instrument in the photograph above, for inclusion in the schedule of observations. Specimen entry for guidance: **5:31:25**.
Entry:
**10:37:42**
